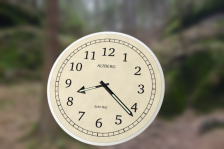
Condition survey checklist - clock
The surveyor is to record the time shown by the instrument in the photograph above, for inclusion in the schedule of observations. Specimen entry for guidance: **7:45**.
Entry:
**8:22**
